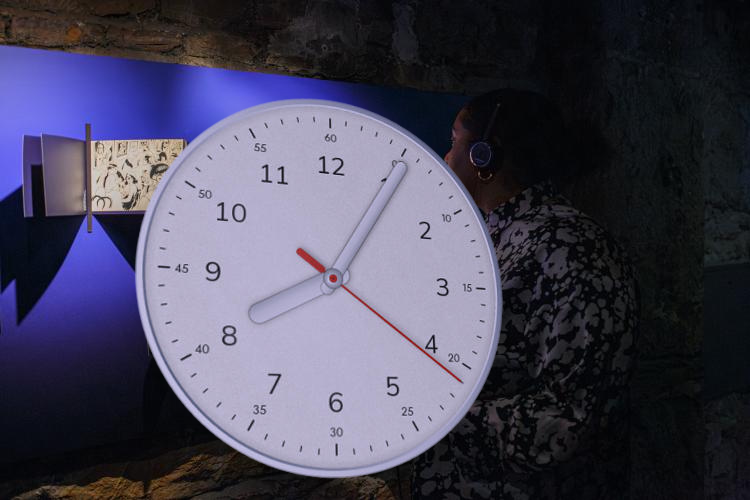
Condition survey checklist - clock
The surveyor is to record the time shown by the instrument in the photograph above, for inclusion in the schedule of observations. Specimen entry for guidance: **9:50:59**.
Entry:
**8:05:21**
